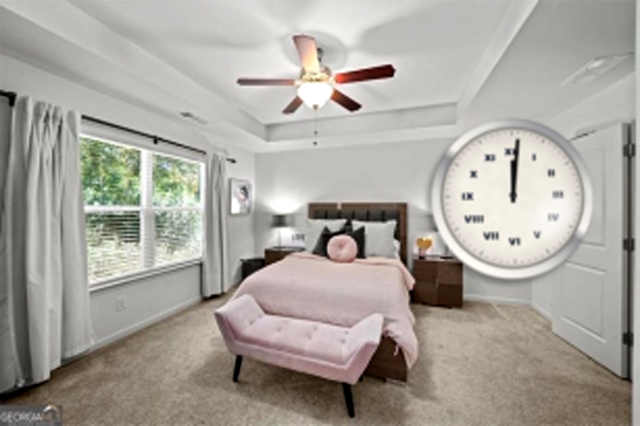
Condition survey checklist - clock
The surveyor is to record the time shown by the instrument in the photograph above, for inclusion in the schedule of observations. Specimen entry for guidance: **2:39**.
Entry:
**12:01**
